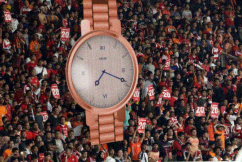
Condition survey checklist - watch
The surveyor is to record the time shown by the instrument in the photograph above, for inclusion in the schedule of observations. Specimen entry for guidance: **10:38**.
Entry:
**7:19**
